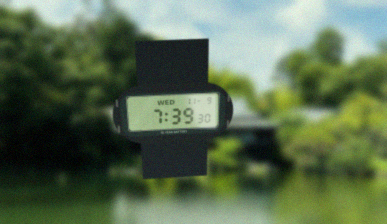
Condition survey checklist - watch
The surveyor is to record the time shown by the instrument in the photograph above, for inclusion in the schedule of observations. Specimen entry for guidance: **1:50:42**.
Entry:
**7:39:30**
